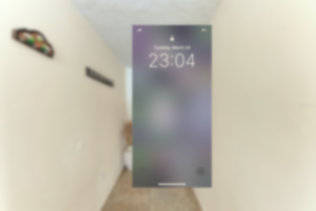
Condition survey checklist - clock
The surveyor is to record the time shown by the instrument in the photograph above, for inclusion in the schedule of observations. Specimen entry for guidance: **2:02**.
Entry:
**23:04**
